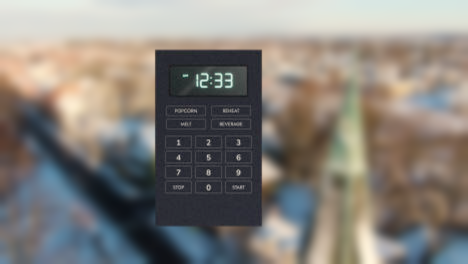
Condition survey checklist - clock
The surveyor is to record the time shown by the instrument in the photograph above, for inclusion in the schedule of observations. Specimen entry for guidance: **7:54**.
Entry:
**12:33**
